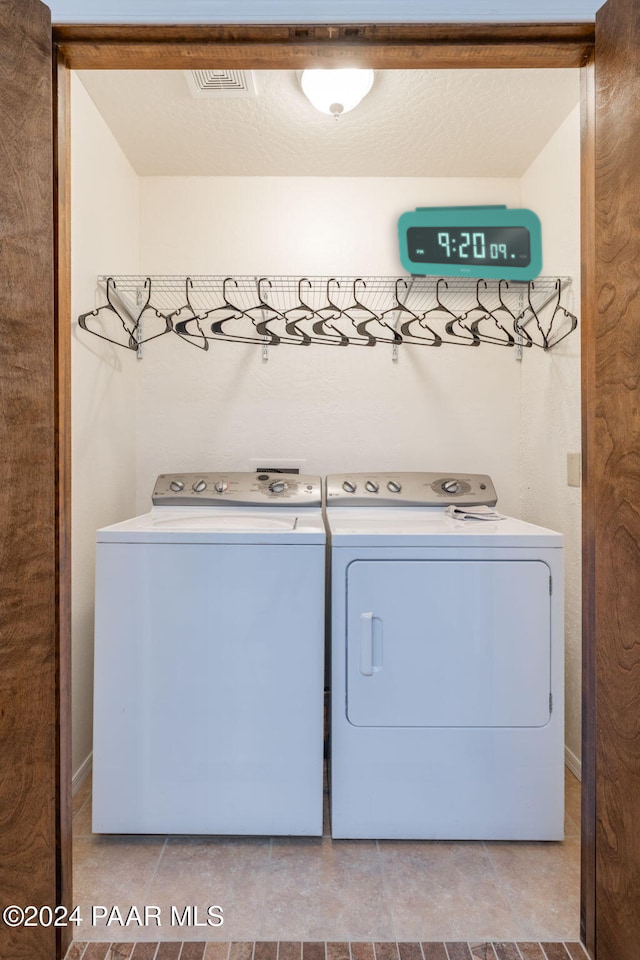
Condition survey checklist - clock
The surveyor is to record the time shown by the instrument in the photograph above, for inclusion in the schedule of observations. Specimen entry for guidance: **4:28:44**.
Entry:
**9:20:09**
